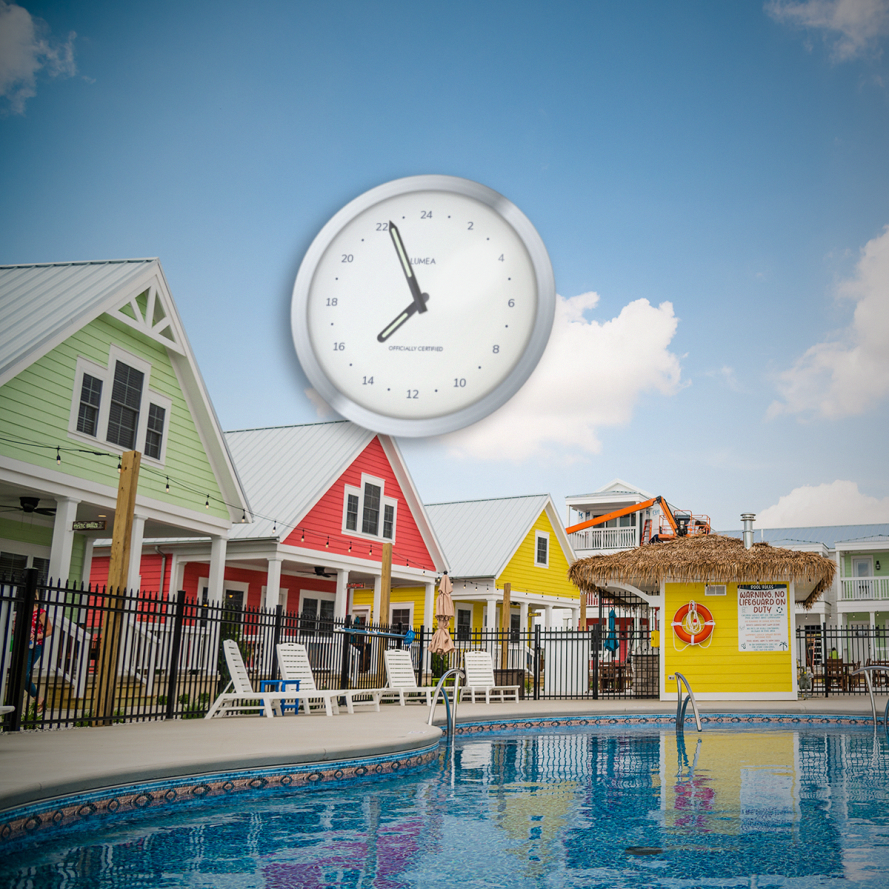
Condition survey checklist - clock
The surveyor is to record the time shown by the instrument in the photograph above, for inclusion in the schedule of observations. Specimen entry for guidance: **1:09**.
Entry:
**14:56**
